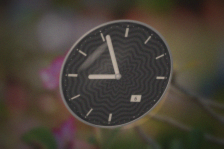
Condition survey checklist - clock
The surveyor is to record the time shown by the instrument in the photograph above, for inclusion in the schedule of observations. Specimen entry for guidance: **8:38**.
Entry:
**8:56**
